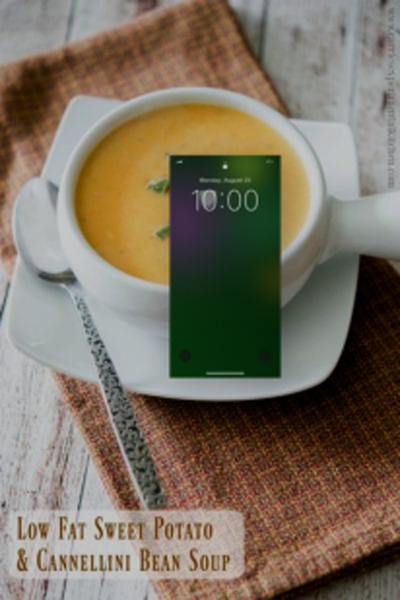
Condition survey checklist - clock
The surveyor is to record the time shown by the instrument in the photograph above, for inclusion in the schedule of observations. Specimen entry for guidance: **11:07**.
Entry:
**10:00**
